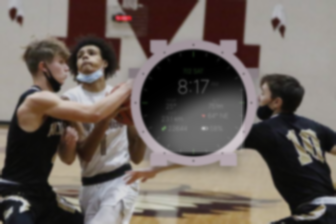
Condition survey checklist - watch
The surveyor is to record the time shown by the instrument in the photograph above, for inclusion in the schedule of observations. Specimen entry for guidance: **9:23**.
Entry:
**8:17**
